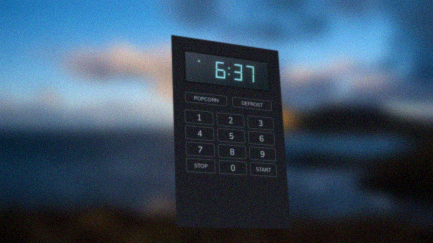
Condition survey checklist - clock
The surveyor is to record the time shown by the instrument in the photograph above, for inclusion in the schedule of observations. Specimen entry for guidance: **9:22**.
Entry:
**6:37**
